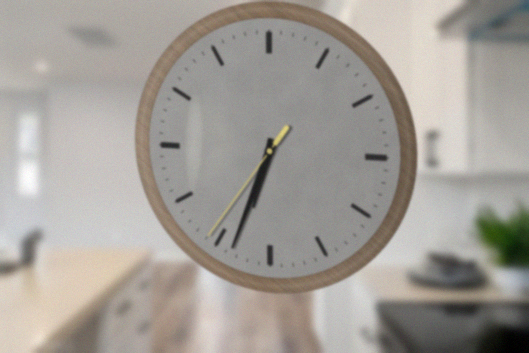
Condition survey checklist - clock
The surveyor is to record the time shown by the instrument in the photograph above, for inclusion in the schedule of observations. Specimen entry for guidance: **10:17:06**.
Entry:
**6:33:36**
